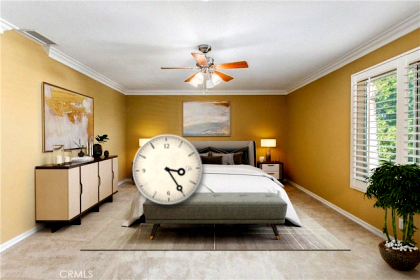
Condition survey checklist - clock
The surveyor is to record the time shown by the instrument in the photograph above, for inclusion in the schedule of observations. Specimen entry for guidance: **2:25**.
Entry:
**3:25**
